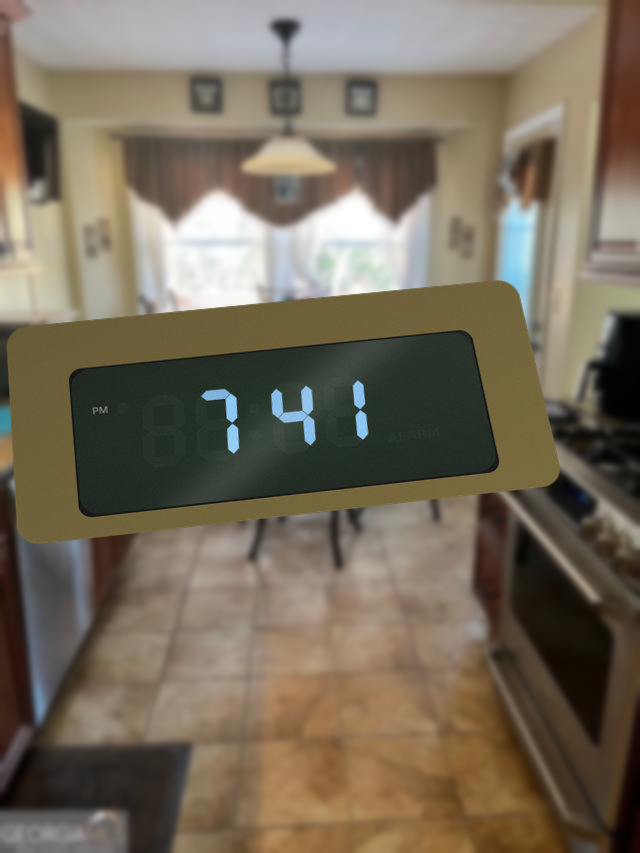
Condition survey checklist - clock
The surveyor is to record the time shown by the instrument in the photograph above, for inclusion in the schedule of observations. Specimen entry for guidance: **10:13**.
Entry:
**7:41**
